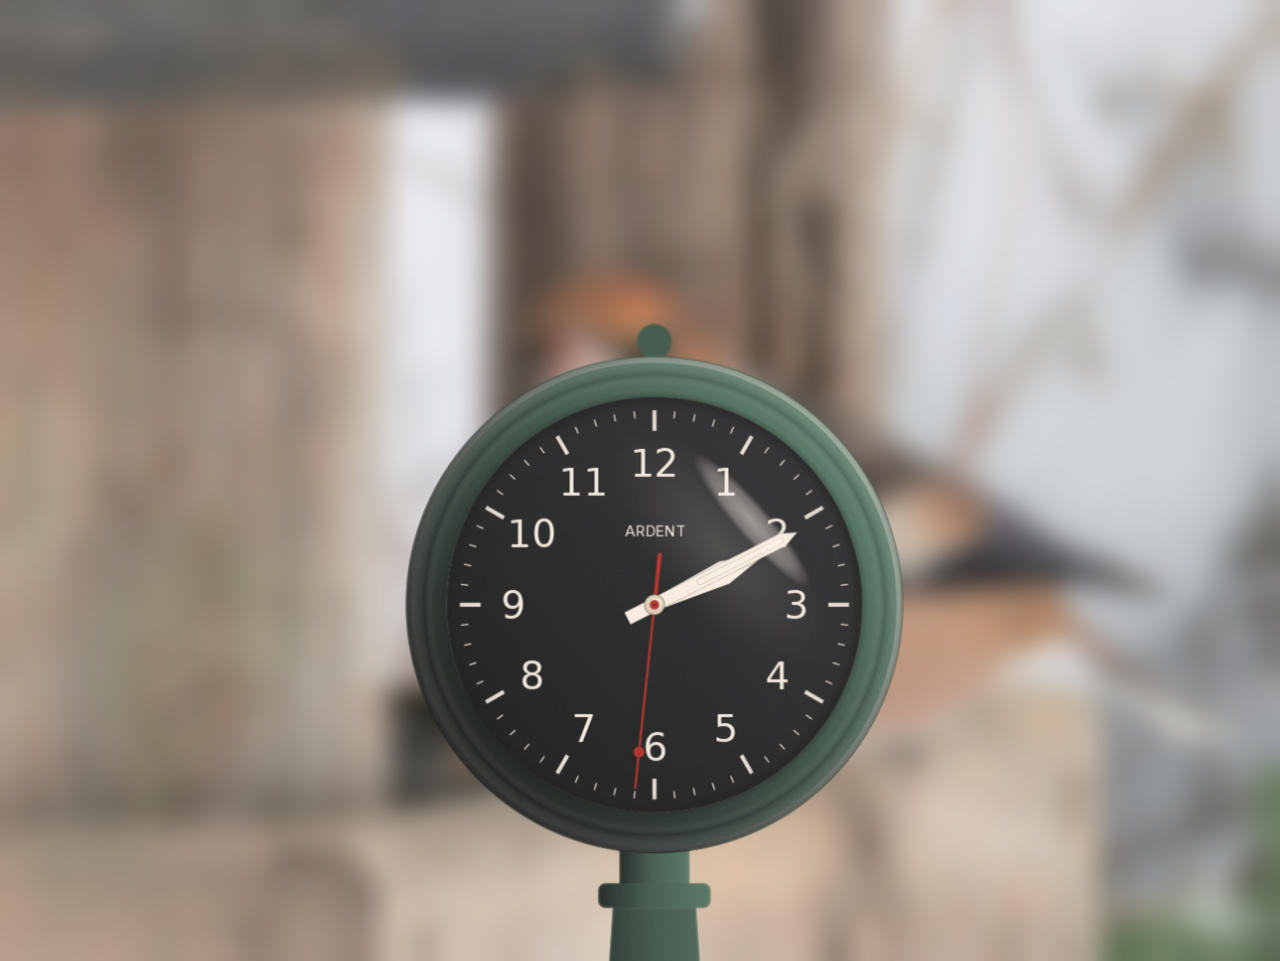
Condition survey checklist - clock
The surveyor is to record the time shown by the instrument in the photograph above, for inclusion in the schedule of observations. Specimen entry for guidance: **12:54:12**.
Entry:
**2:10:31**
